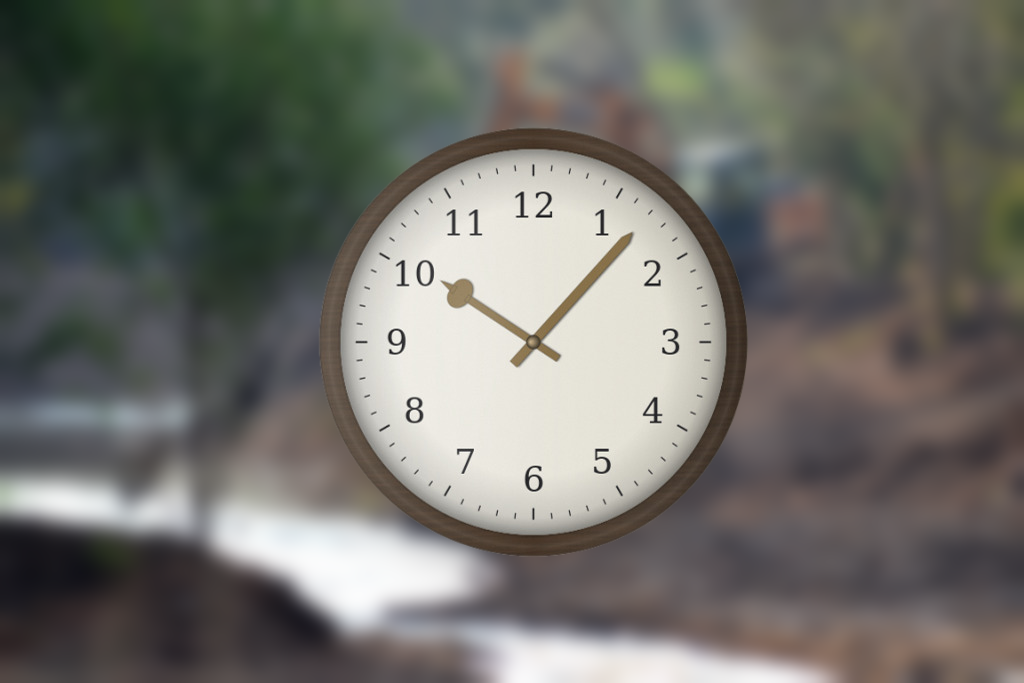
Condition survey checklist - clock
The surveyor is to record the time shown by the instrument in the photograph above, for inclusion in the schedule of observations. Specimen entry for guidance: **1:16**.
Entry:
**10:07**
